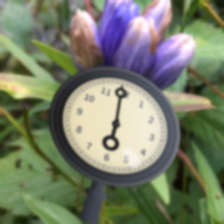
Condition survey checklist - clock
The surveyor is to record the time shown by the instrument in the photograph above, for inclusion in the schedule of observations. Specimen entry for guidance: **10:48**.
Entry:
**5:59**
